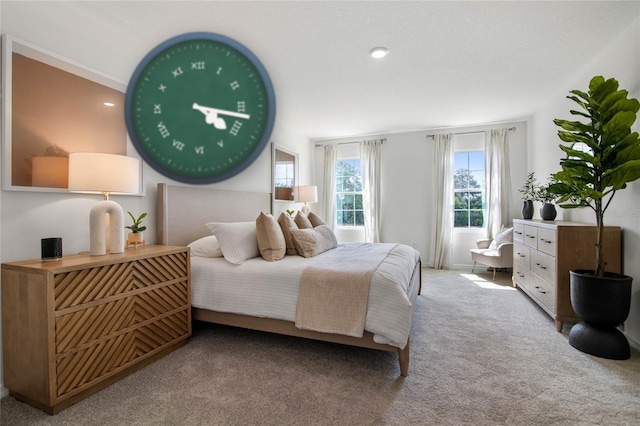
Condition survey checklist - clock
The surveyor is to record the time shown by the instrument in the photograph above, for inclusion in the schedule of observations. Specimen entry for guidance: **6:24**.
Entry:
**4:17**
